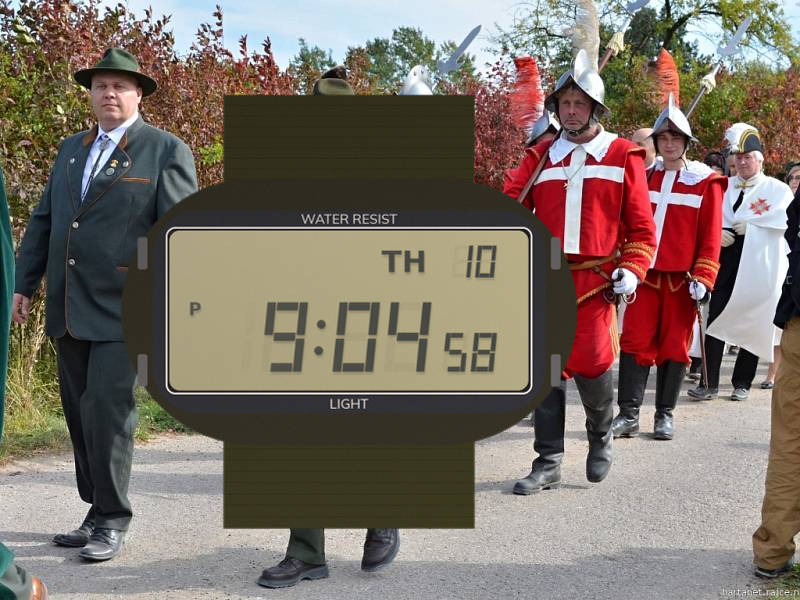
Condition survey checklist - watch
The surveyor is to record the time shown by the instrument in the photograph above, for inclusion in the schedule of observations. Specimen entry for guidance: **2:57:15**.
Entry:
**9:04:58**
